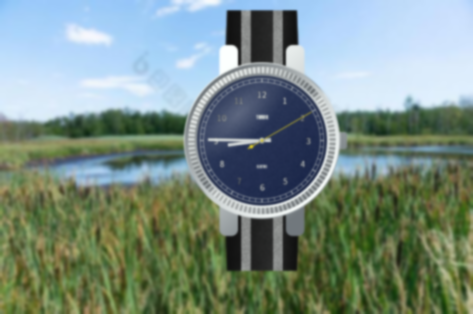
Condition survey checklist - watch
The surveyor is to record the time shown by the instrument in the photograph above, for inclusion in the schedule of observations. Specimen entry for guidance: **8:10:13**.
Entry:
**8:45:10**
